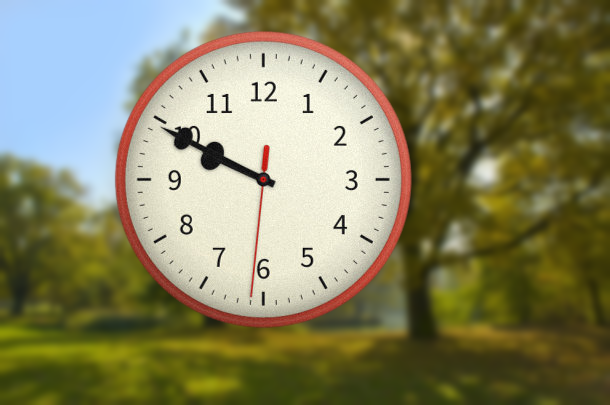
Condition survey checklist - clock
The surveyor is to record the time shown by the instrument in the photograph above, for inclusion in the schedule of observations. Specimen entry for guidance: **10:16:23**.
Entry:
**9:49:31**
